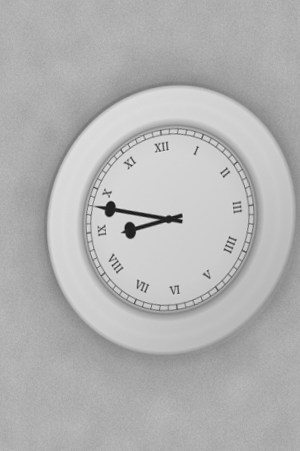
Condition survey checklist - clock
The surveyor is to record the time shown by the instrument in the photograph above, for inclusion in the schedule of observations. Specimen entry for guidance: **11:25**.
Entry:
**8:48**
